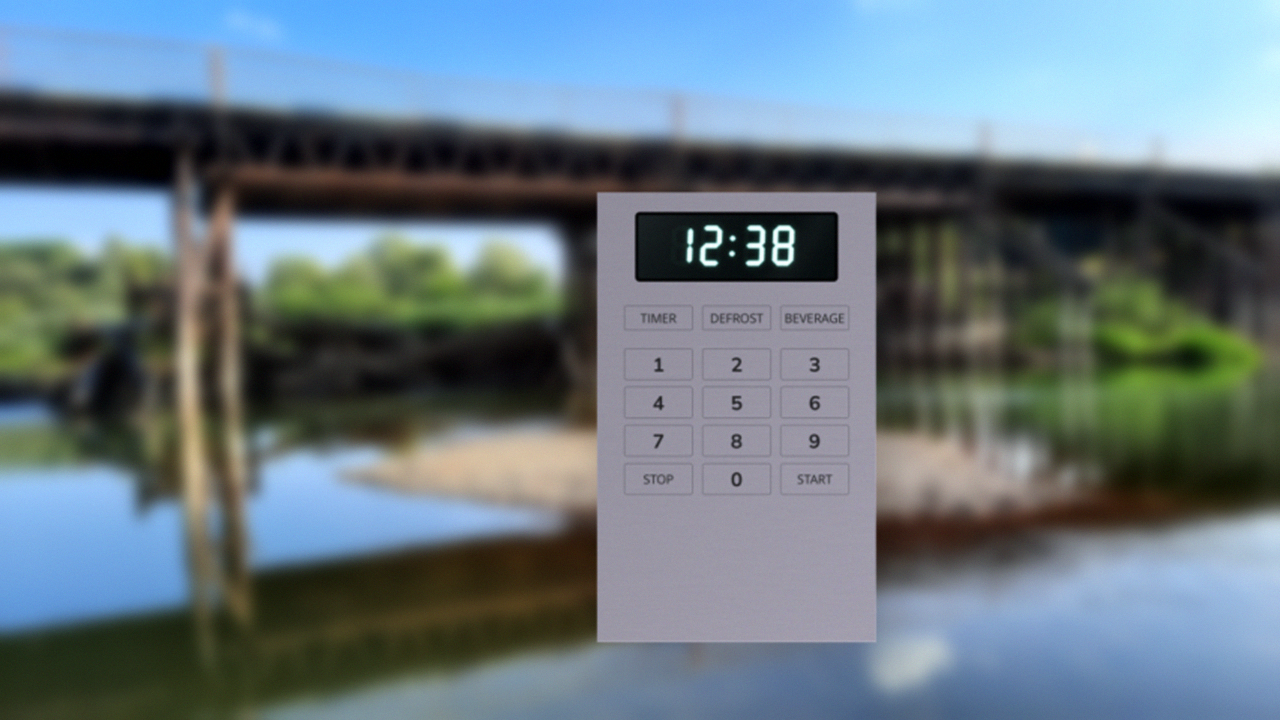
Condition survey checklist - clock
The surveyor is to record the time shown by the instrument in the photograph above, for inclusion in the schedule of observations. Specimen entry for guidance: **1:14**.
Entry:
**12:38**
